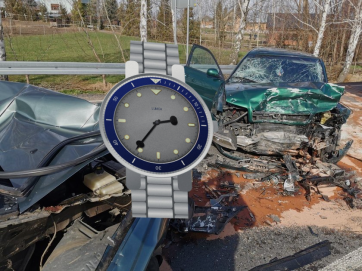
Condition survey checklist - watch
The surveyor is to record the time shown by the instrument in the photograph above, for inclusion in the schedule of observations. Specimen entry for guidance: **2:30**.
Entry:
**2:36**
